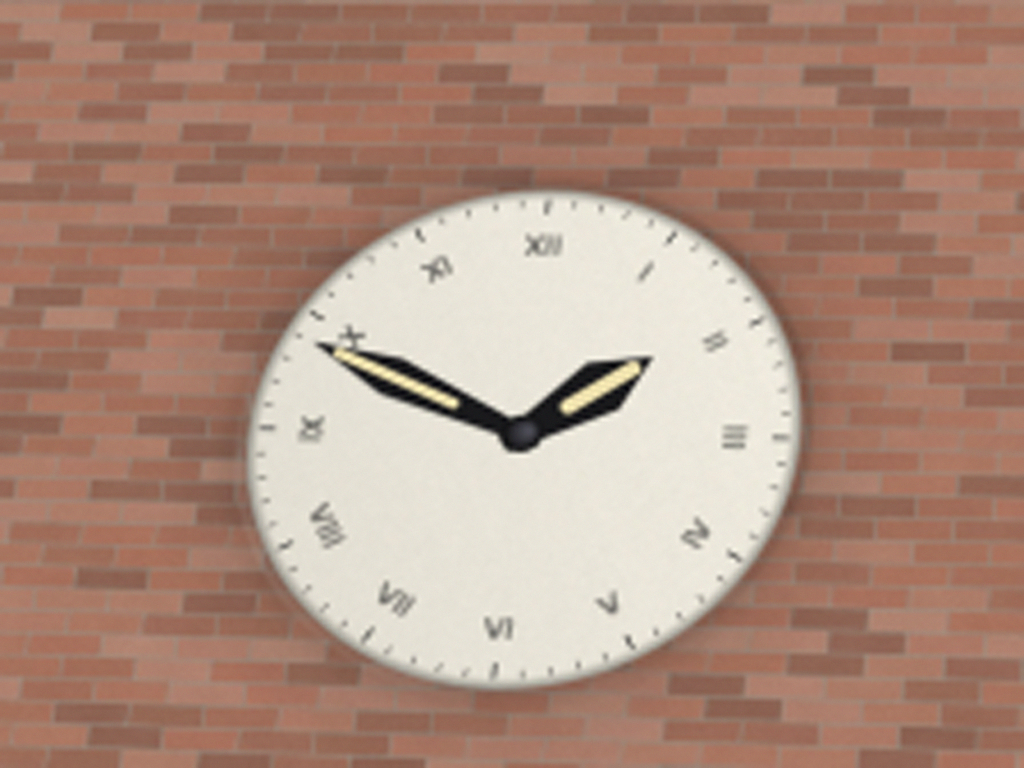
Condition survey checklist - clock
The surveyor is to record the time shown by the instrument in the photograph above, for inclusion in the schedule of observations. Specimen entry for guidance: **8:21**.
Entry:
**1:49**
